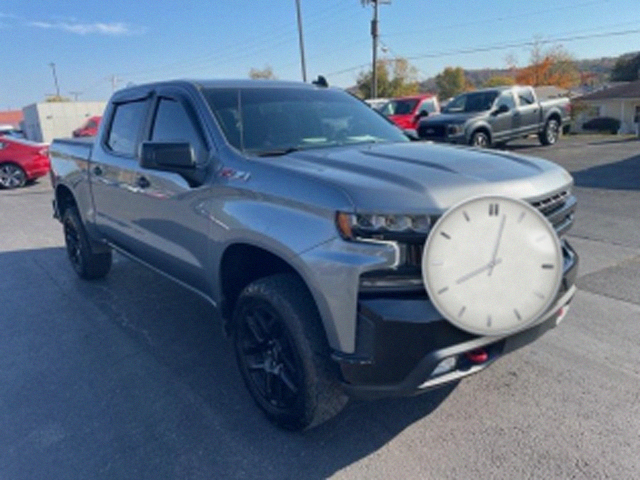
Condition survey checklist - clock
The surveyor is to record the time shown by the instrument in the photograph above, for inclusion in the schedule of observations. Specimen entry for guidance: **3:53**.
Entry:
**8:02**
